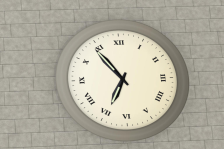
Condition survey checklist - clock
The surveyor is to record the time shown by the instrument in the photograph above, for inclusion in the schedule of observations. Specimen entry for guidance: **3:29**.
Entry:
**6:54**
